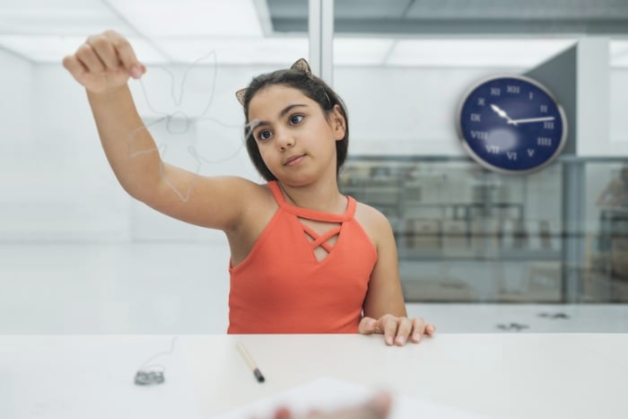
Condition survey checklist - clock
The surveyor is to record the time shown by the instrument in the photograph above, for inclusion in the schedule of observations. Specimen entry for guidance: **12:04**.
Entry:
**10:13**
